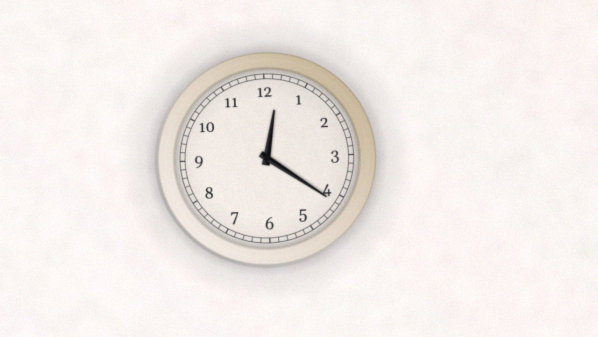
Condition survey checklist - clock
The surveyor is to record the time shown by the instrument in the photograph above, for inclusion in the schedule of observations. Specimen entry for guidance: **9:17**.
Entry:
**12:21**
